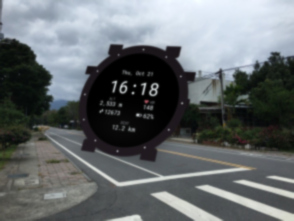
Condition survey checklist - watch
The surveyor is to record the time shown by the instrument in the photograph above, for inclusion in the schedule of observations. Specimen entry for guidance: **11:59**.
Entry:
**16:18**
